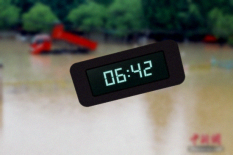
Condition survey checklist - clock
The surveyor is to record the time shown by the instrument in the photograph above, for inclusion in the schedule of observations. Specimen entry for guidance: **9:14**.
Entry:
**6:42**
